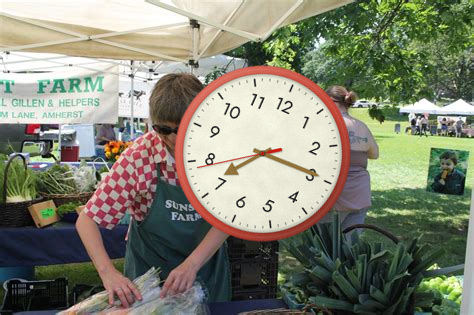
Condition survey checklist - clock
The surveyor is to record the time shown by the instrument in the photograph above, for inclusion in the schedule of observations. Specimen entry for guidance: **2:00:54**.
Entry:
**7:14:39**
